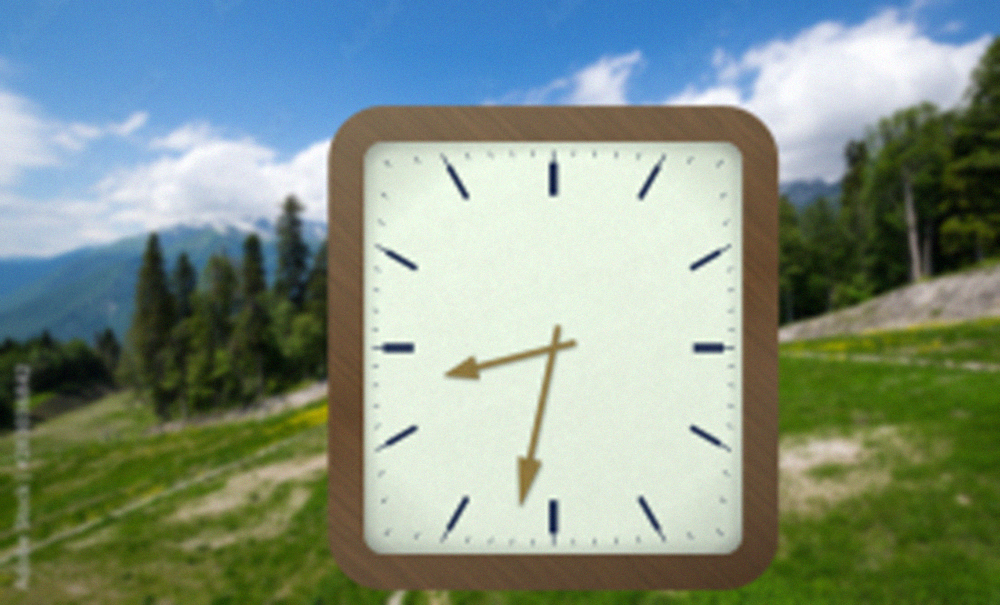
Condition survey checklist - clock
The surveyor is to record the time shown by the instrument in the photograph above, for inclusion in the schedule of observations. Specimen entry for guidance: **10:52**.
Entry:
**8:32**
